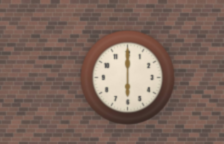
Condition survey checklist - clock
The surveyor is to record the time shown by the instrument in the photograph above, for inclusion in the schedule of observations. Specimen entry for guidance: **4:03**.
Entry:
**6:00**
